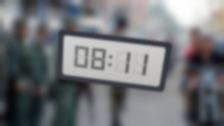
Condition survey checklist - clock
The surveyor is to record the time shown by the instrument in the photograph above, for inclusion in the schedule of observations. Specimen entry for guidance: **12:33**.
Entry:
**8:11**
